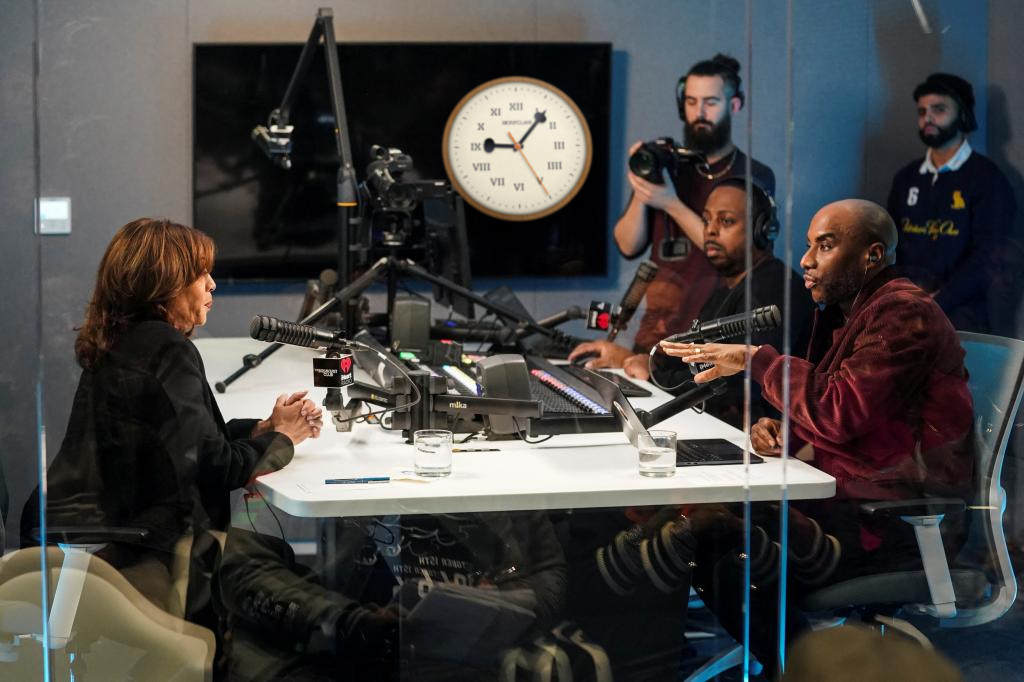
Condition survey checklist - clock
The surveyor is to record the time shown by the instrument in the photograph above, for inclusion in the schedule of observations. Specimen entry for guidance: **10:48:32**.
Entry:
**9:06:25**
